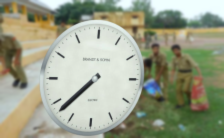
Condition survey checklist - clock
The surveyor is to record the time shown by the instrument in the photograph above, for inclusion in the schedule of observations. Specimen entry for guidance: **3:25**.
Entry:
**7:38**
